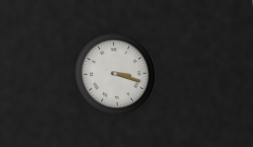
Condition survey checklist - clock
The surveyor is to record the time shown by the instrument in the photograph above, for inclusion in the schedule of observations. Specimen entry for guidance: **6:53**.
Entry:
**3:18**
